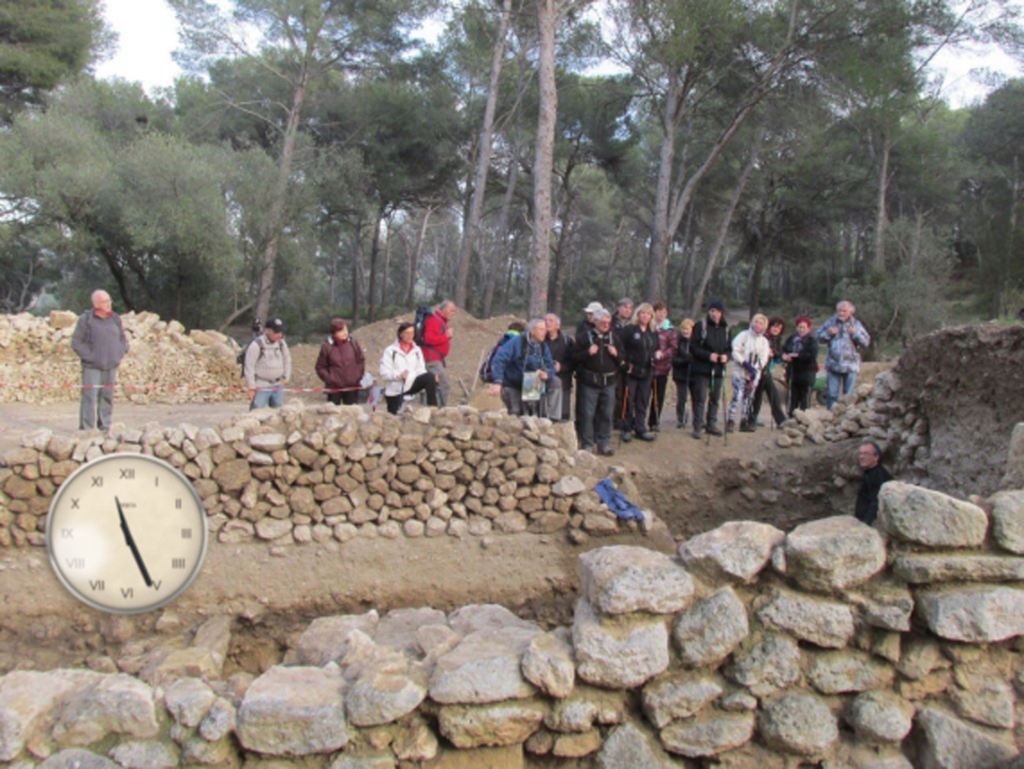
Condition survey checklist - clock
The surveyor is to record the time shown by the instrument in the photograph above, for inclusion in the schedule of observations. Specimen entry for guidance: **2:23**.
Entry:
**11:26**
